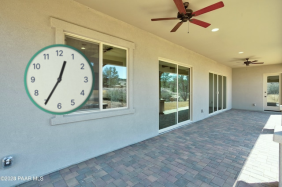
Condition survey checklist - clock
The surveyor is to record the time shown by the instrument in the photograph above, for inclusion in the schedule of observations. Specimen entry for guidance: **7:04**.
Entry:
**12:35**
